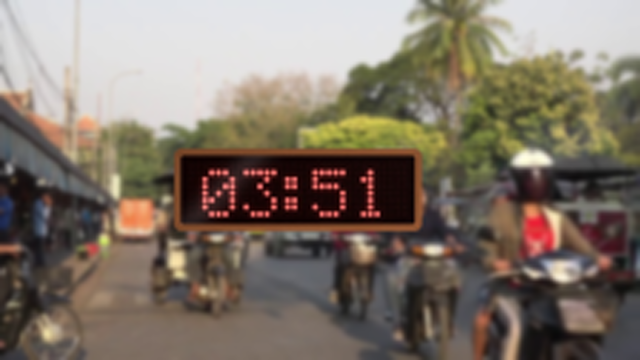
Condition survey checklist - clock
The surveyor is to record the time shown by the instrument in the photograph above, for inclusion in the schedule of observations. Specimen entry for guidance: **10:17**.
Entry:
**3:51**
